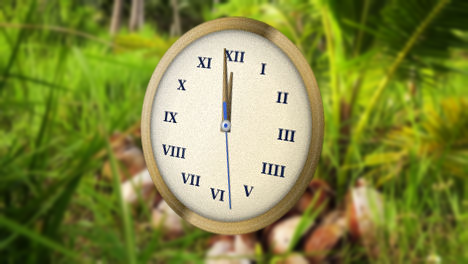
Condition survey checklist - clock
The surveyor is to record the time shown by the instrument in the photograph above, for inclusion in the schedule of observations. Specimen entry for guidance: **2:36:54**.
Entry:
**11:58:28**
